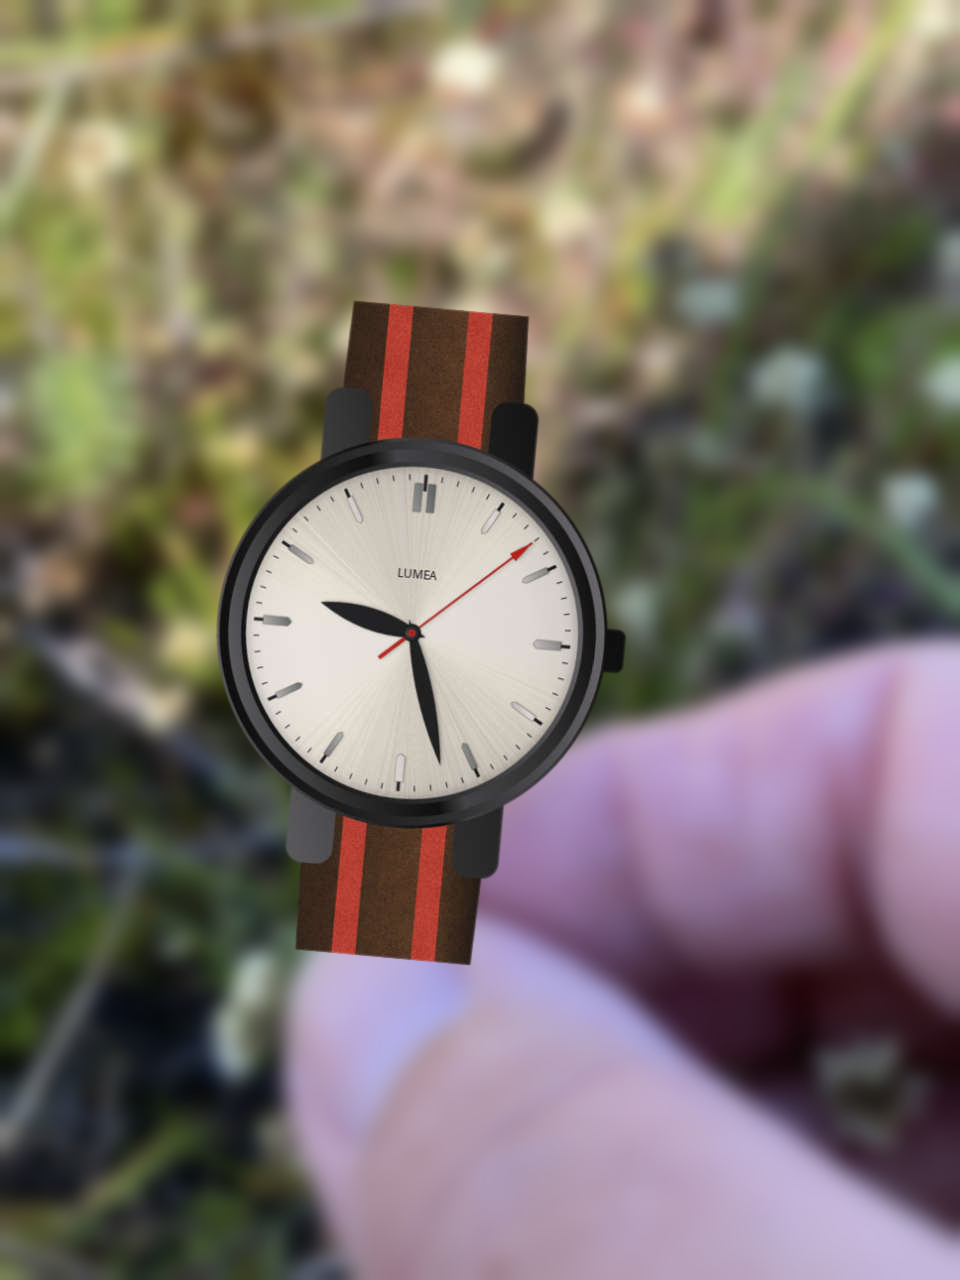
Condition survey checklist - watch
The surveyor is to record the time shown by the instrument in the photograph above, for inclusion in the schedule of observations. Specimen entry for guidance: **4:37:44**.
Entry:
**9:27:08**
